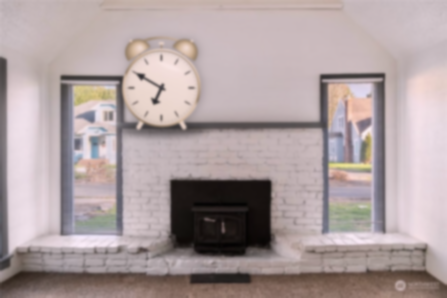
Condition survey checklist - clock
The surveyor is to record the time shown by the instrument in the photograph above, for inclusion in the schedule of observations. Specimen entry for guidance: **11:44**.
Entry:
**6:50**
